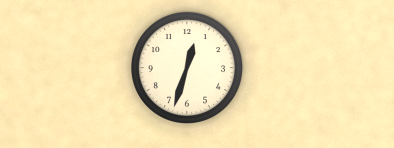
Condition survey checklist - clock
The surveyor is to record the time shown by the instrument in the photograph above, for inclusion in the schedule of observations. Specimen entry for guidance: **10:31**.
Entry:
**12:33**
